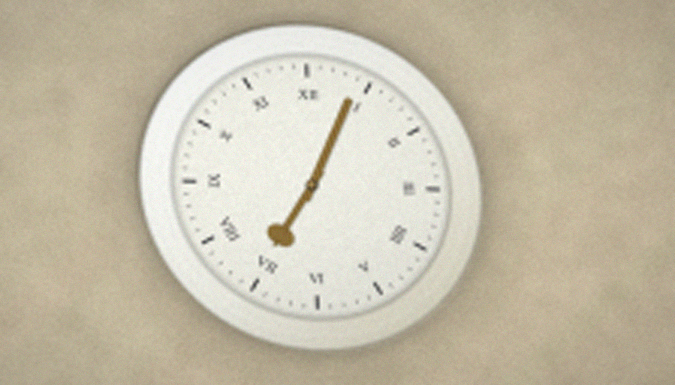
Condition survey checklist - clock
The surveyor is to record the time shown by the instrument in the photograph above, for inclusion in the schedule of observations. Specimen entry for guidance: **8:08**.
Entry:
**7:04**
